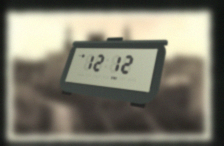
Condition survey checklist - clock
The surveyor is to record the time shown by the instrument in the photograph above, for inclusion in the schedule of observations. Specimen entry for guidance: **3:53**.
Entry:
**12:12**
